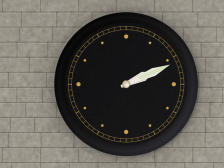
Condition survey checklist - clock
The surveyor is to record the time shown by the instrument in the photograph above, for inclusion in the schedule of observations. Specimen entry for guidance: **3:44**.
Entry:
**2:11**
